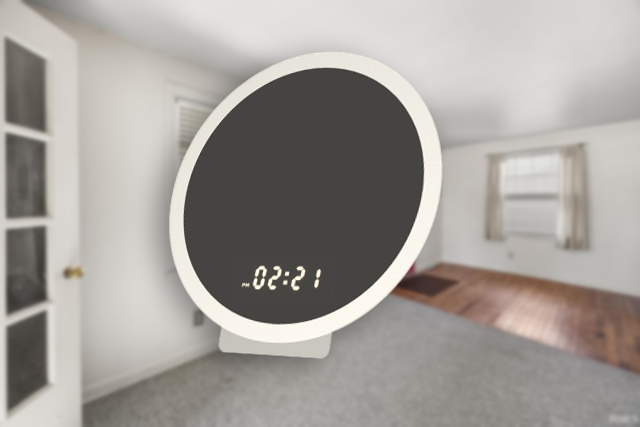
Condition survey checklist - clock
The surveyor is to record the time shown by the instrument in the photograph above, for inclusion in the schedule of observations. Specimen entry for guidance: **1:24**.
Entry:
**2:21**
